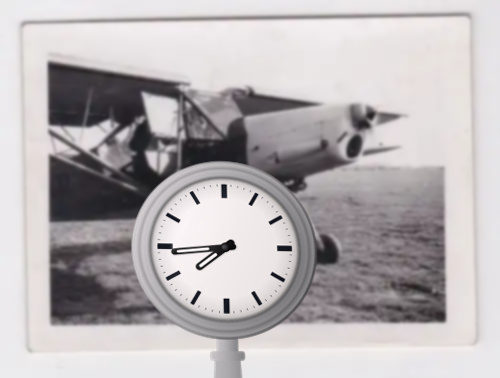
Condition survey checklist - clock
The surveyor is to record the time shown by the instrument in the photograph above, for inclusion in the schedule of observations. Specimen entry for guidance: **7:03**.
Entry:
**7:44**
